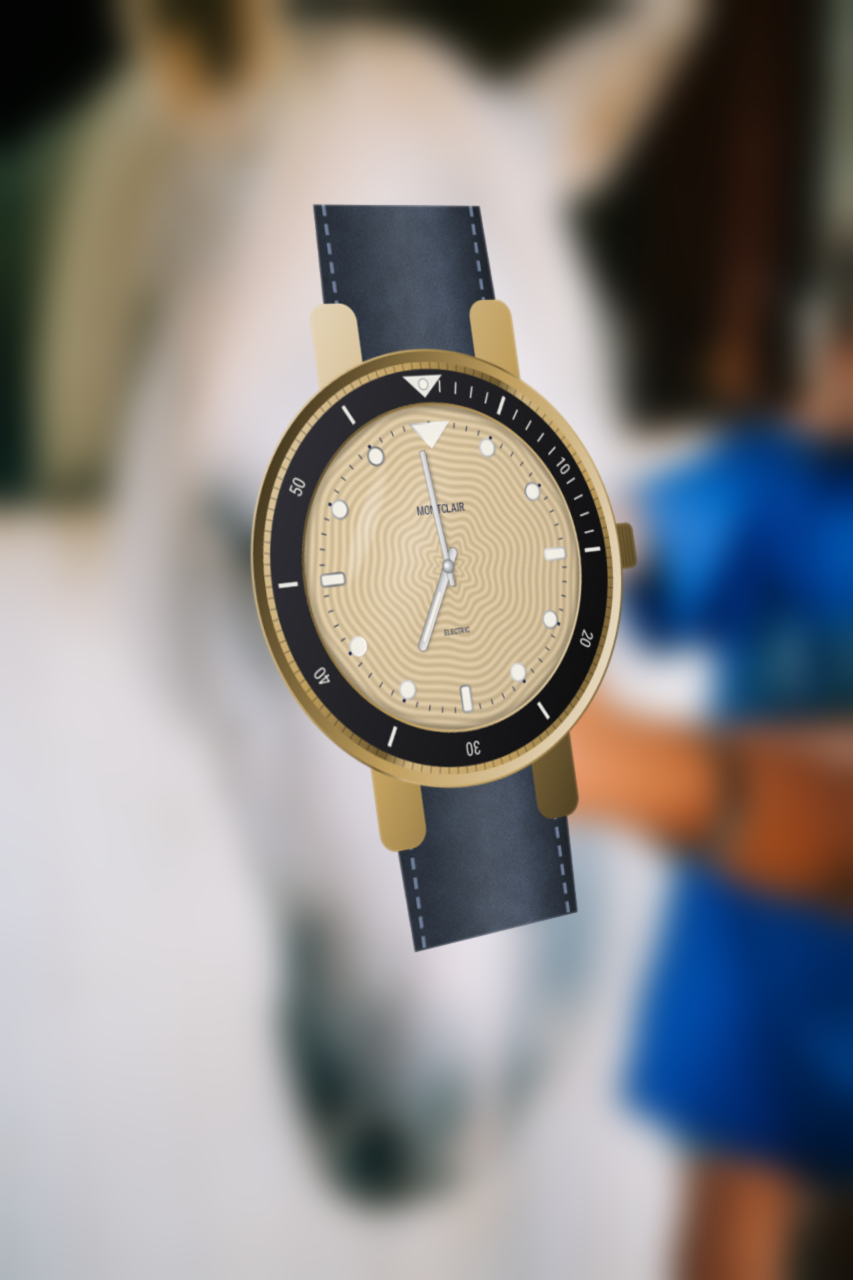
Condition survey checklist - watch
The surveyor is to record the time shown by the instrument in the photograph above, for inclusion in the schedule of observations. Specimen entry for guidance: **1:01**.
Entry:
**6:59**
